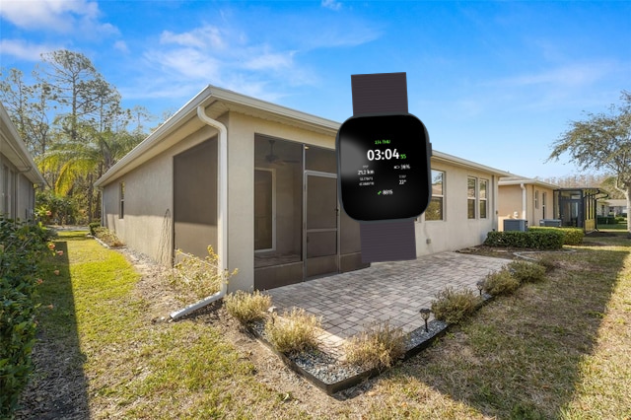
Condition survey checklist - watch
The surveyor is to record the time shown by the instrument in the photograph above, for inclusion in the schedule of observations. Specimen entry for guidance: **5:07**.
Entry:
**3:04**
